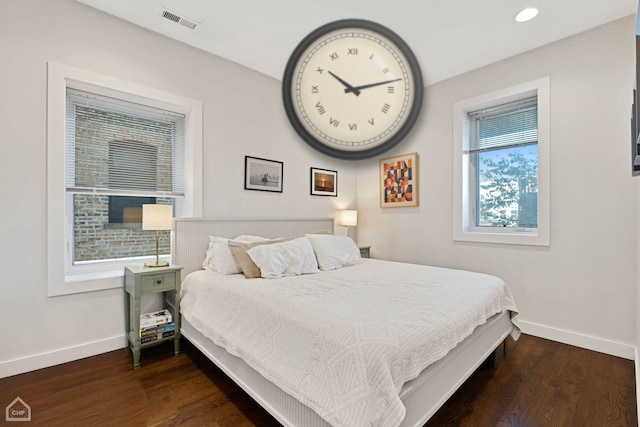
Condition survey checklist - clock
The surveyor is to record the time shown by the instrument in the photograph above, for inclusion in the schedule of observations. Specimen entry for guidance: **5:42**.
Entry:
**10:13**
